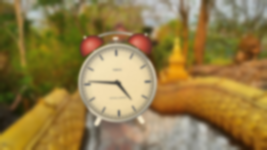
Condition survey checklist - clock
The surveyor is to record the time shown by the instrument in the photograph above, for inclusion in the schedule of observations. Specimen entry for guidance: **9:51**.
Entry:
**4:46**
